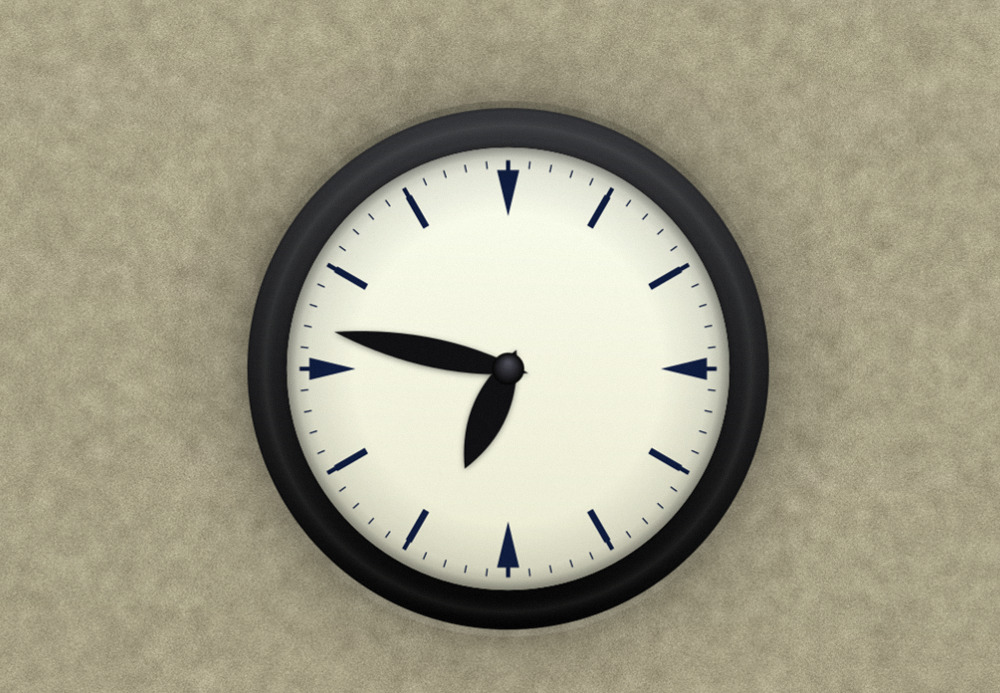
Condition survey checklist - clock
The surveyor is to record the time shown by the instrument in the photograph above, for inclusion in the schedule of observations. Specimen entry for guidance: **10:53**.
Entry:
**6:47**
